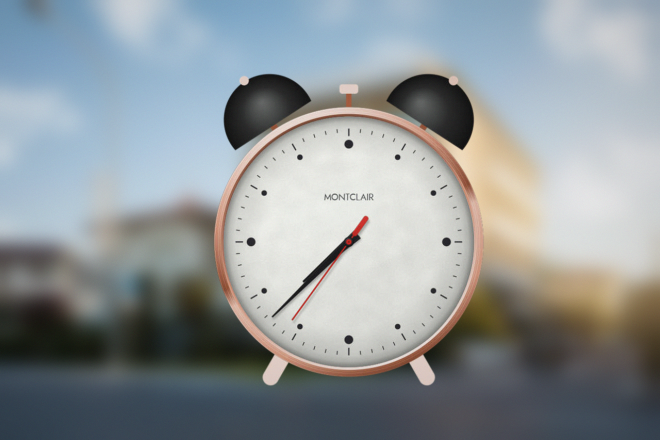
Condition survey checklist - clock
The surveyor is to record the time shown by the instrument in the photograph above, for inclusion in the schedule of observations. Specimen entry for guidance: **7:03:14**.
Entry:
**7:37:36**
